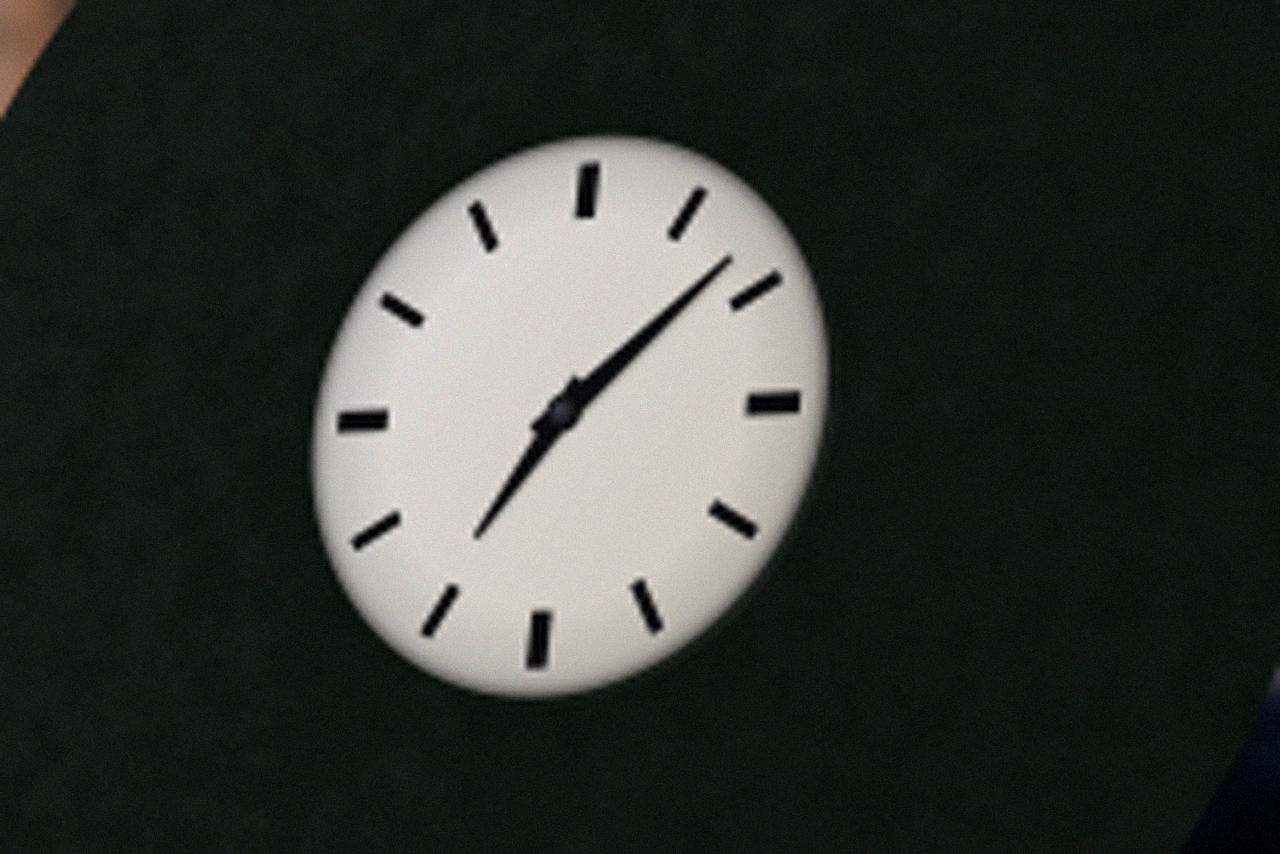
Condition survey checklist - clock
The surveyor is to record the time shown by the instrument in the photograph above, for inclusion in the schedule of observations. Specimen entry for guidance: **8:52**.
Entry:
**7:08**
